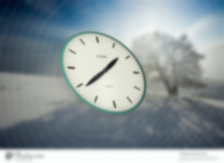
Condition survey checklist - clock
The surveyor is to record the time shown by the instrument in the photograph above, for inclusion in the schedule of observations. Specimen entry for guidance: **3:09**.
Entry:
**1:39**
